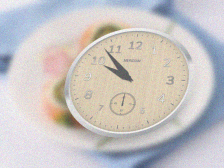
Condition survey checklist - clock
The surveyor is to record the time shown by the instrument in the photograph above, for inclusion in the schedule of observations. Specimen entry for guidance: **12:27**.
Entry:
**9:53**
